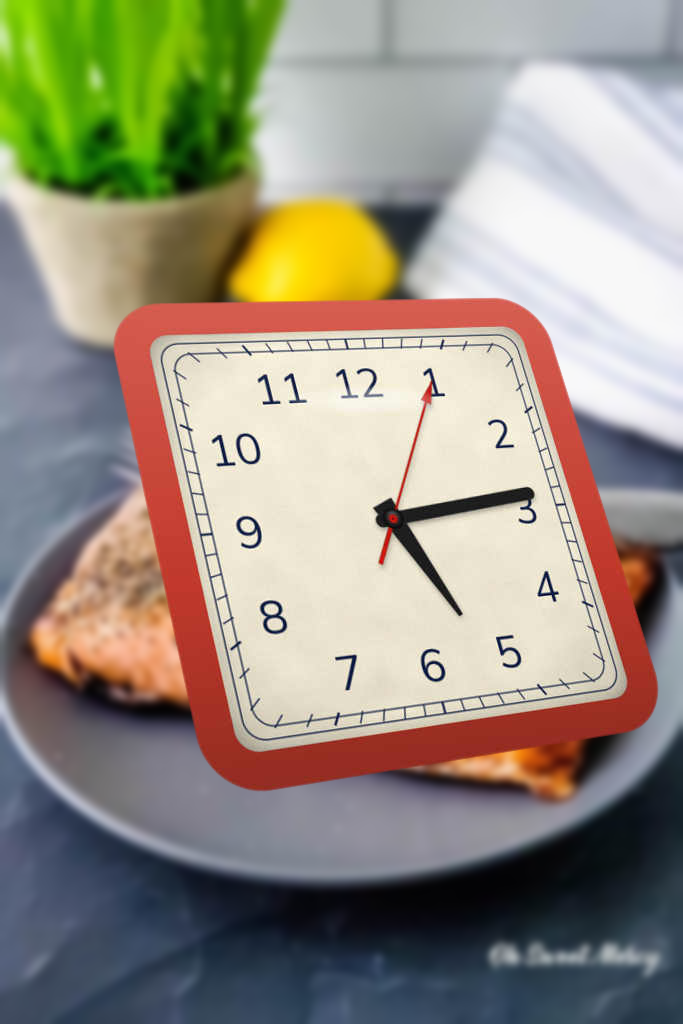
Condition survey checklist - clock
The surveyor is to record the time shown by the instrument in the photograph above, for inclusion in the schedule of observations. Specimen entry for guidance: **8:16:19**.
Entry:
**5:14:05**
